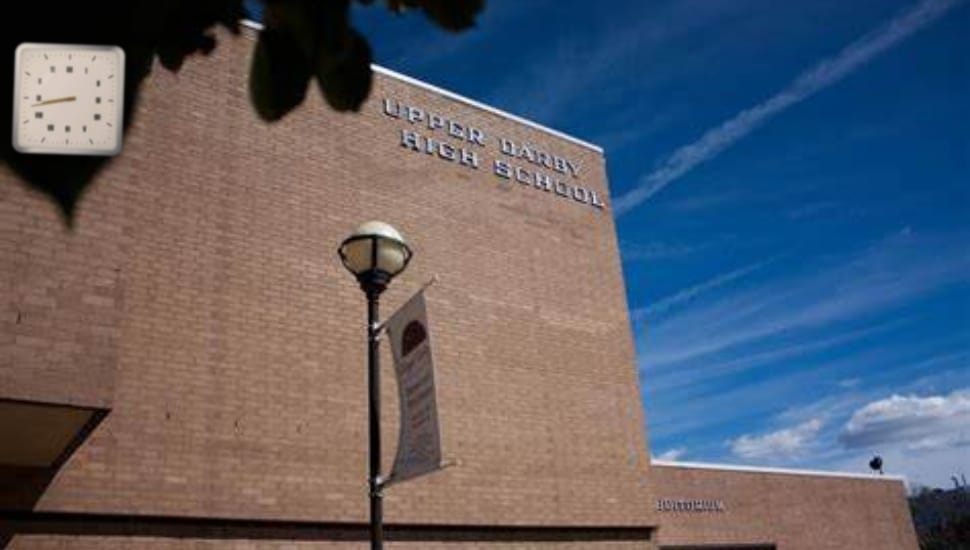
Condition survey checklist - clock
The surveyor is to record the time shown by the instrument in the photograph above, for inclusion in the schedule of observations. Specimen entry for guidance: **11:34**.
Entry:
**8:43**
